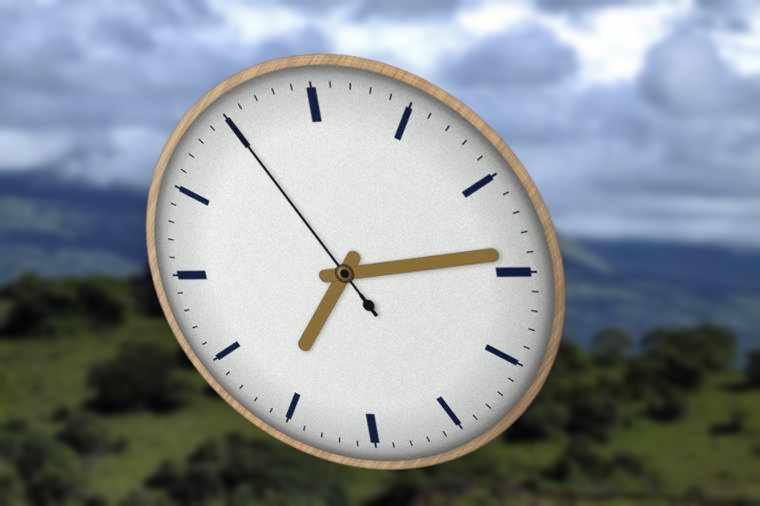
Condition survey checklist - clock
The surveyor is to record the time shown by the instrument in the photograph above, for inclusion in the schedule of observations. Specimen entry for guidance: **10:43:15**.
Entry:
**7:13:55**
